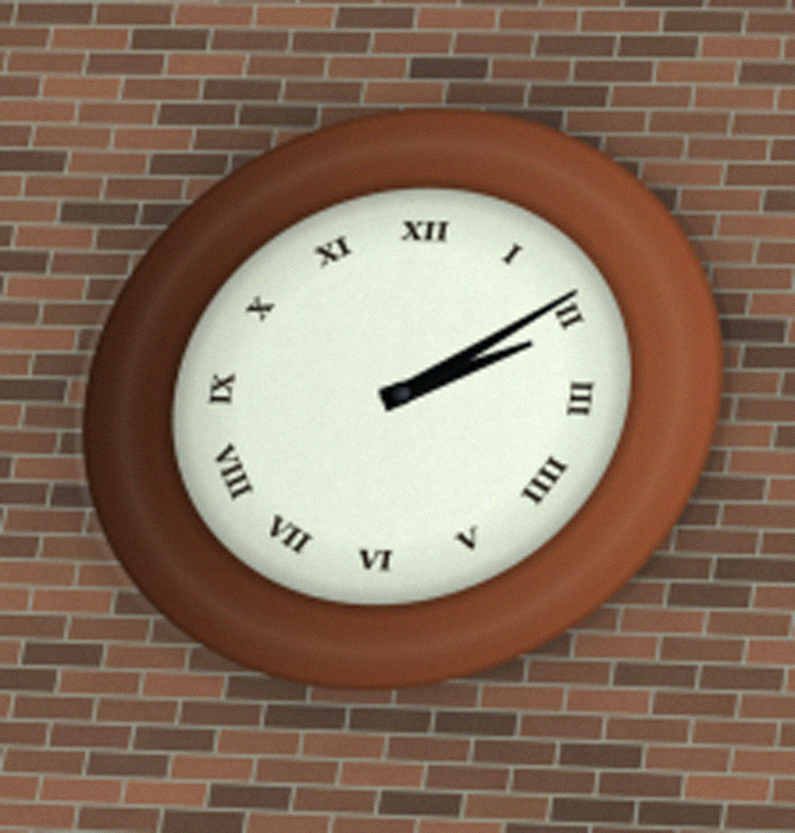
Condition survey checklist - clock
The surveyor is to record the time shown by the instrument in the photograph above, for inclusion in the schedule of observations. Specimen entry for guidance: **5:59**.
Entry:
**2:09**
